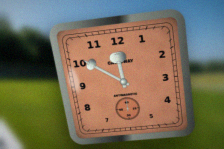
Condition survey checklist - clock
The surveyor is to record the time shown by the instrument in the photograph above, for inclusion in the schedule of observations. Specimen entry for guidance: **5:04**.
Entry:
**11:51**
